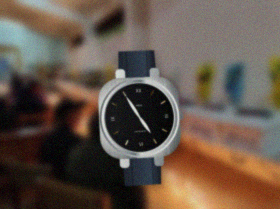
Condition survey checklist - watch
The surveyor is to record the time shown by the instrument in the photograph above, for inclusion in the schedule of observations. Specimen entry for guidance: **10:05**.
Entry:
**4:55**
